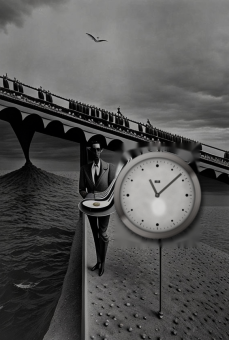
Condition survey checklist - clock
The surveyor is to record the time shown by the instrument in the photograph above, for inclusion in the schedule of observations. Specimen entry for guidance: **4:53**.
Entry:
**11:08**
